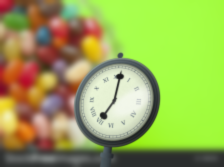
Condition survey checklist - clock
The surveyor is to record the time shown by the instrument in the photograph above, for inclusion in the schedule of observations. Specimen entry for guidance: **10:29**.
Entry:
**7:01**
